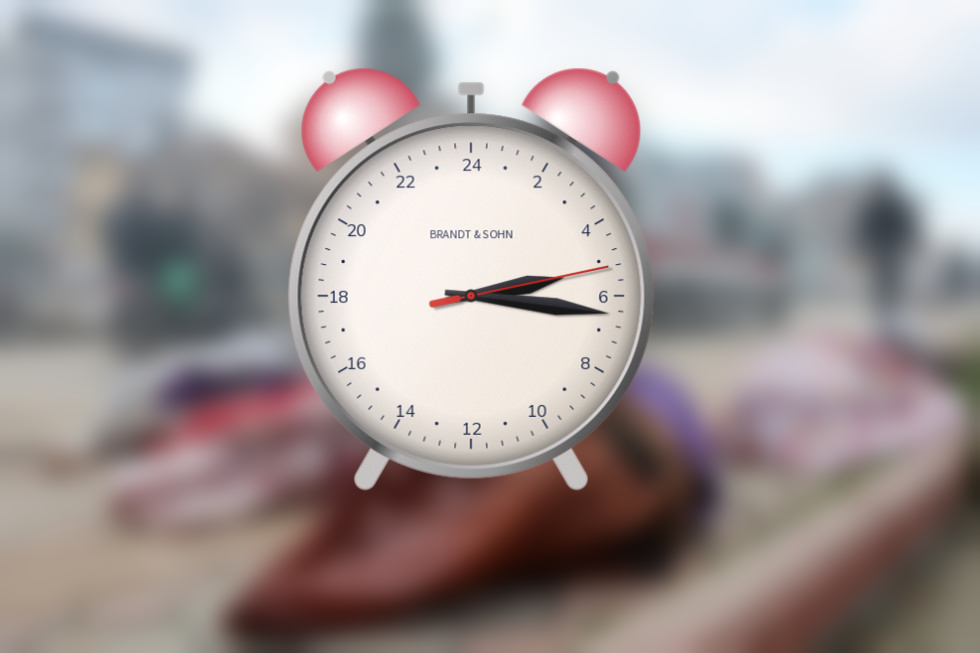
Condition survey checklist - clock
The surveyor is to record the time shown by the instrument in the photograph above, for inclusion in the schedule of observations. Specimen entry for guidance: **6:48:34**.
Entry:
**5:16:13**
